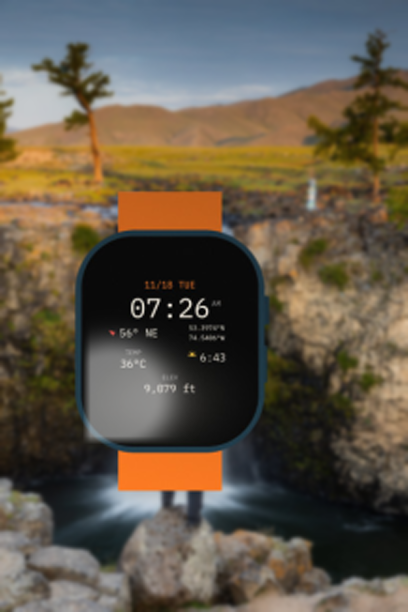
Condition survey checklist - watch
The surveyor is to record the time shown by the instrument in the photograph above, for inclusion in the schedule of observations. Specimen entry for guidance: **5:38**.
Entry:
**7:26**
